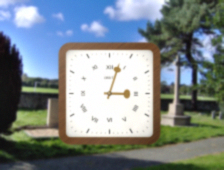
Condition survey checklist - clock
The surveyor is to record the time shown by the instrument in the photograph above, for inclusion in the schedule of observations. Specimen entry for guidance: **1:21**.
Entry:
**3:03**
